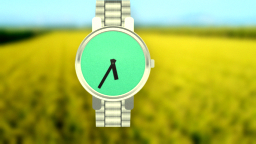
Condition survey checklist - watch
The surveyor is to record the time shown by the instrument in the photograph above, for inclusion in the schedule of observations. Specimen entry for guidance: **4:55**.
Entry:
**5:35**
